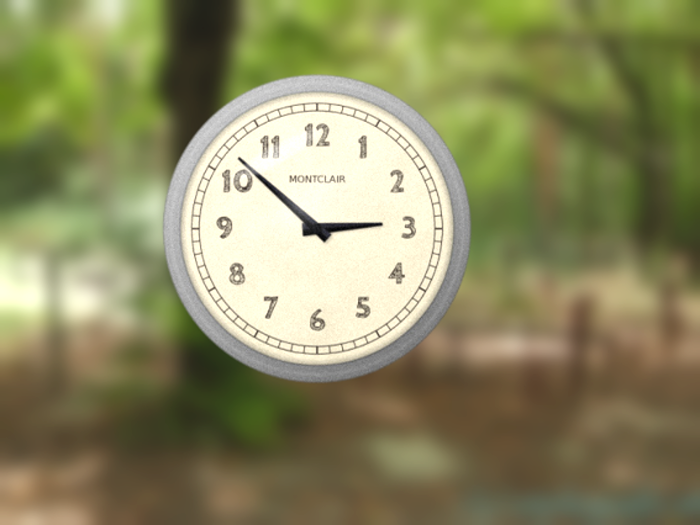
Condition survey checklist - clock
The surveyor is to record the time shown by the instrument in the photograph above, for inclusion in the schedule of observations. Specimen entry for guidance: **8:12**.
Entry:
**2:52**
